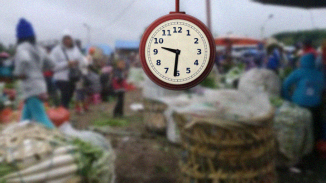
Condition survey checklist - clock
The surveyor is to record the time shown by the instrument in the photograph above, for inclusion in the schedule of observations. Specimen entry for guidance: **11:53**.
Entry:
**9:31**
